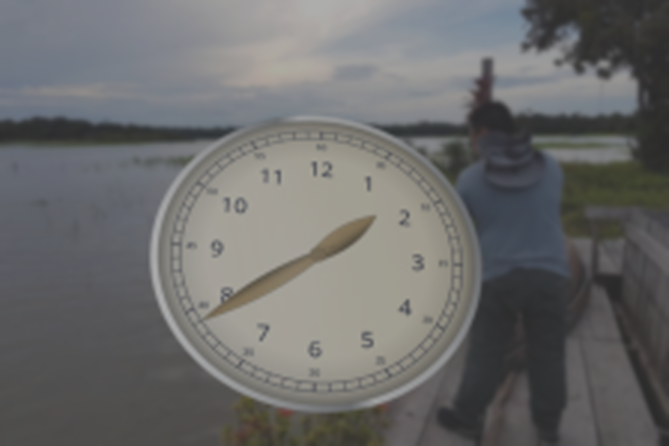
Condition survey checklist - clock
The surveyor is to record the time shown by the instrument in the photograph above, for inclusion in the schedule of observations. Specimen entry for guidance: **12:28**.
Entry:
**1:39**
